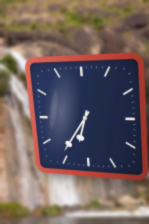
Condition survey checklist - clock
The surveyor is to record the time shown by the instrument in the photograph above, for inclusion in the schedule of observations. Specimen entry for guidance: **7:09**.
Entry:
**6:36**
